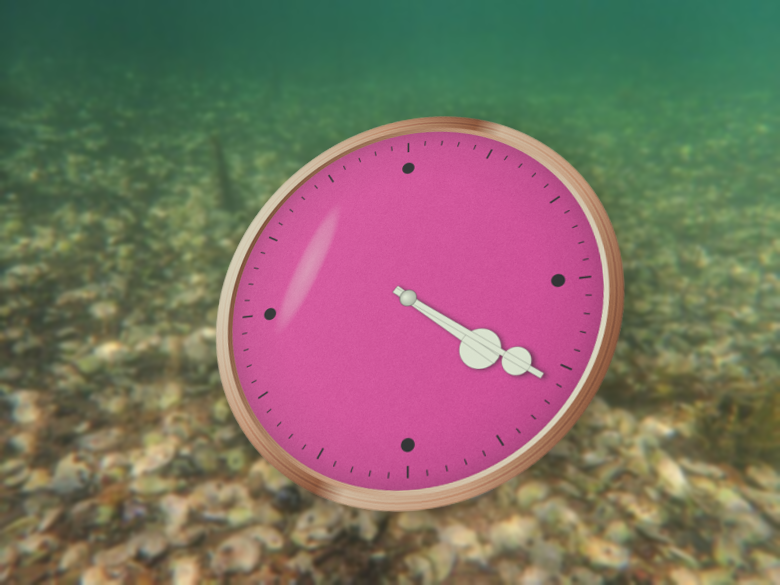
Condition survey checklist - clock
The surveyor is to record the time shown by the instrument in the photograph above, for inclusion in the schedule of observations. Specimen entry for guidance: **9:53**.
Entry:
**4:21**
